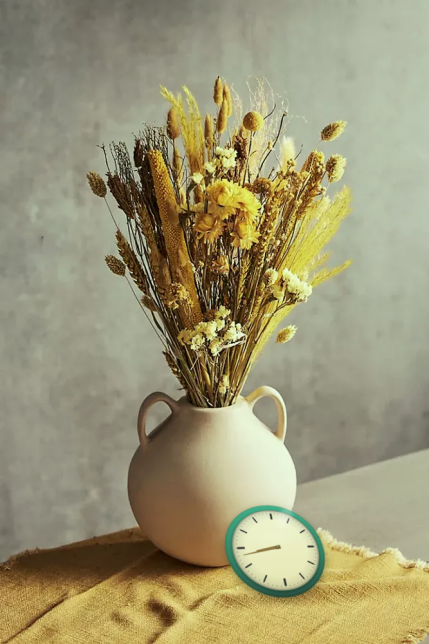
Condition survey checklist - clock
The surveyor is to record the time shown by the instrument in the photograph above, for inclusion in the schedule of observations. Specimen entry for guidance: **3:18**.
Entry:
**8:43**
